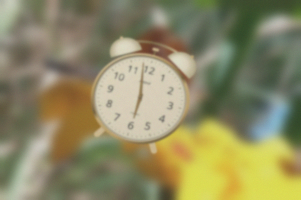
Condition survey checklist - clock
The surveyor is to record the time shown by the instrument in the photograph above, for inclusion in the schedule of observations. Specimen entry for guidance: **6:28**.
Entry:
**5:58**
